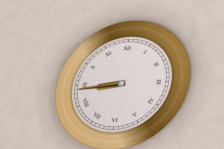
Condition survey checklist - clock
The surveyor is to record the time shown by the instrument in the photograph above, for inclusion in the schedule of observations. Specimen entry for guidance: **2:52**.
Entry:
**8:44**
